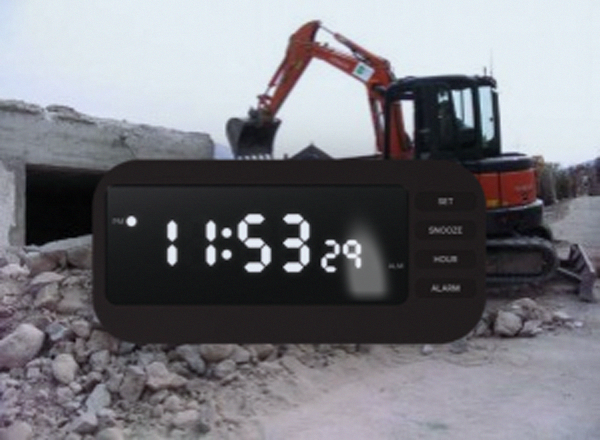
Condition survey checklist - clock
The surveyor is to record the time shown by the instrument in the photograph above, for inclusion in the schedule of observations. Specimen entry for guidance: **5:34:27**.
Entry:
**11:53:29**
